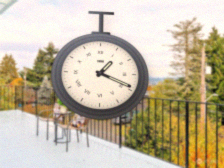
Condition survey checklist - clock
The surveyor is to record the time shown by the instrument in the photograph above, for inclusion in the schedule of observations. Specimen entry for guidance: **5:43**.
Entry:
**1:19**
